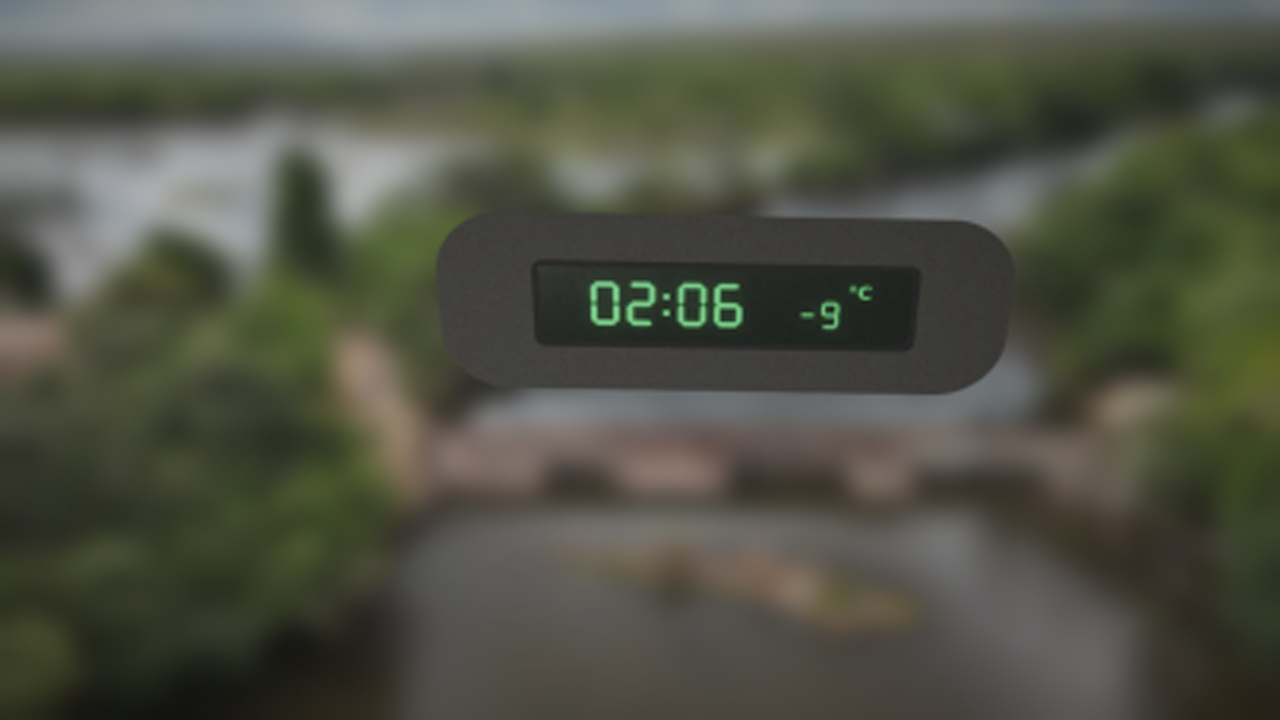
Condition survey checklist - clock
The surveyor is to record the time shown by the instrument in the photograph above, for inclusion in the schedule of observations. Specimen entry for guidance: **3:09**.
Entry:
**2:06**
